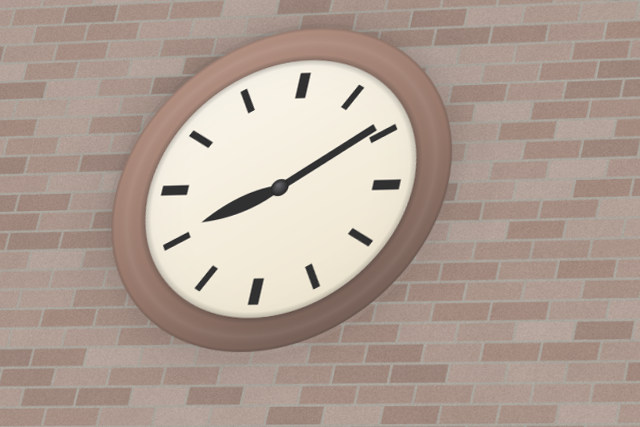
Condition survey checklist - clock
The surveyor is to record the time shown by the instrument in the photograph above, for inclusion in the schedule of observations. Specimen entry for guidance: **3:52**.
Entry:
**8:09**
